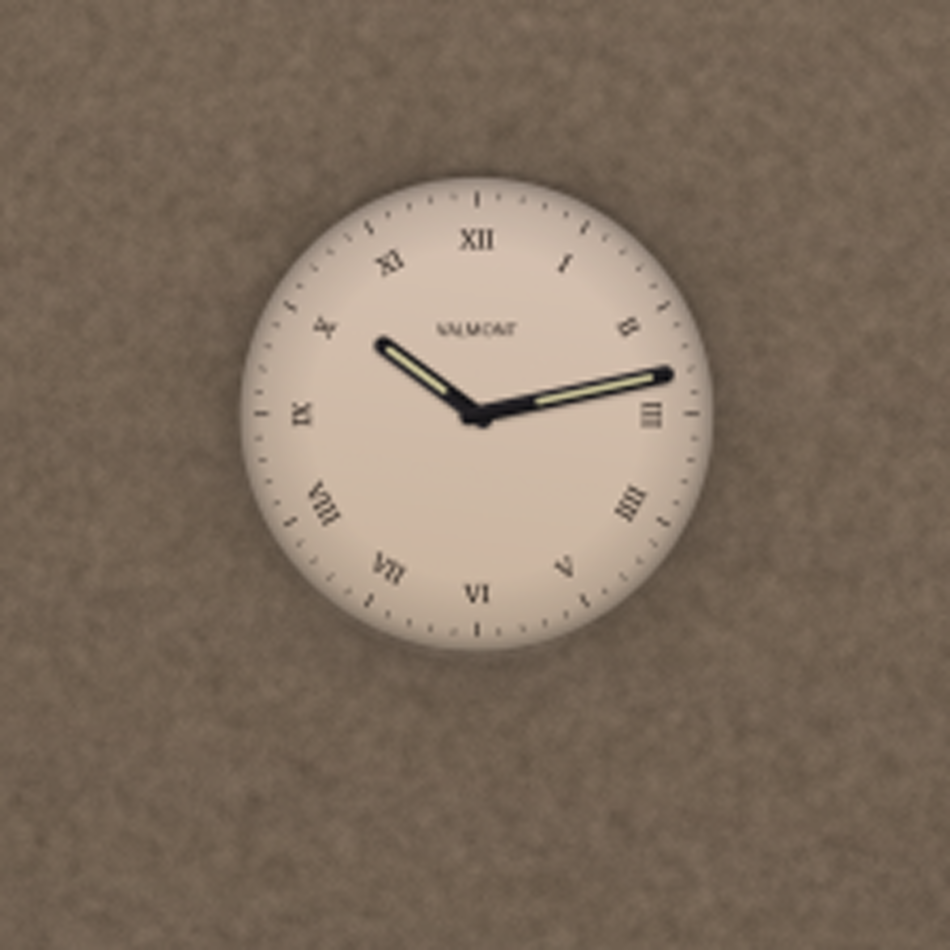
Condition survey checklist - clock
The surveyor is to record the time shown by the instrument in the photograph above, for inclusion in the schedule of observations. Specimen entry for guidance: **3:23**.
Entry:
**10:13**
